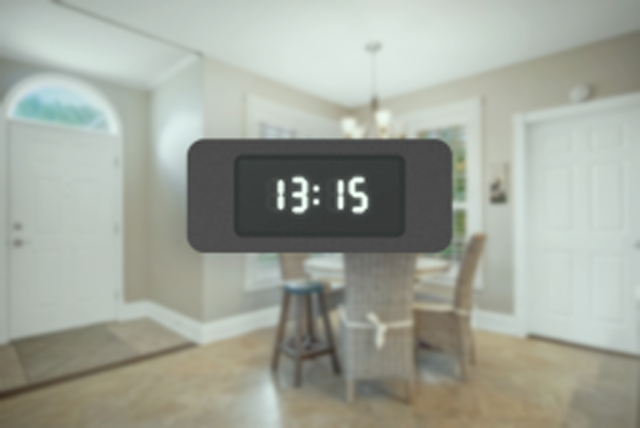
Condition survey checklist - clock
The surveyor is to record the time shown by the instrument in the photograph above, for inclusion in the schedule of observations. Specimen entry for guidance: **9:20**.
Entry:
**13:15**
